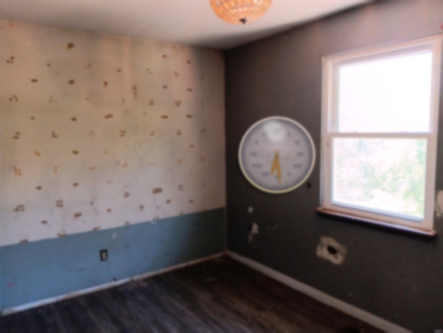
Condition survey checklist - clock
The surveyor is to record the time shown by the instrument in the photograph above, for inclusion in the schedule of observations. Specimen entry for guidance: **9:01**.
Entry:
**6:29**
